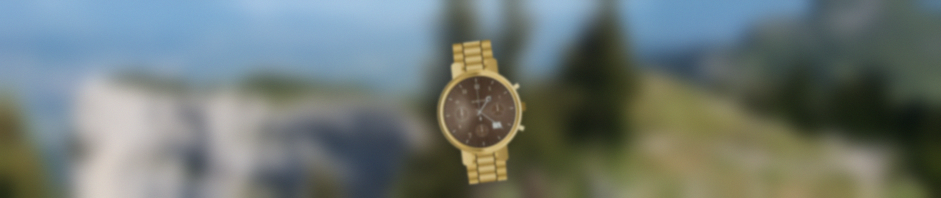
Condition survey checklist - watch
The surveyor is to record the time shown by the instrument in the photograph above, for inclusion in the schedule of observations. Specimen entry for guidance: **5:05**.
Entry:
**1:22**
